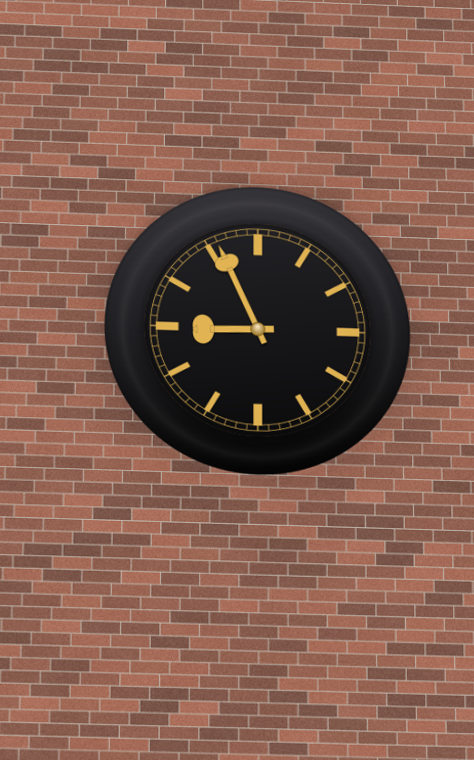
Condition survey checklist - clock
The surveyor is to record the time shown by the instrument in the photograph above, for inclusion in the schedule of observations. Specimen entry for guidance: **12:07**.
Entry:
**8:56**
